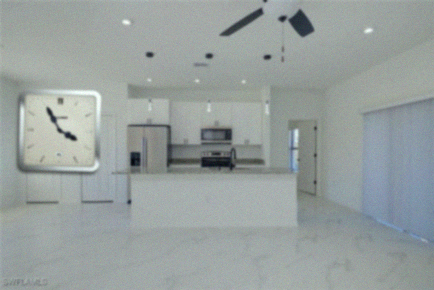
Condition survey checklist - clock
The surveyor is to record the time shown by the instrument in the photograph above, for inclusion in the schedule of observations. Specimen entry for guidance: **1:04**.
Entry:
**3:55**
